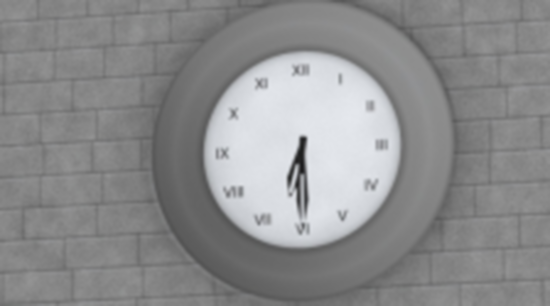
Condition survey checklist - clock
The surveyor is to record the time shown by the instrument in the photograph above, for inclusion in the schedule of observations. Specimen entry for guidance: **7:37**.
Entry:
**6:30**
